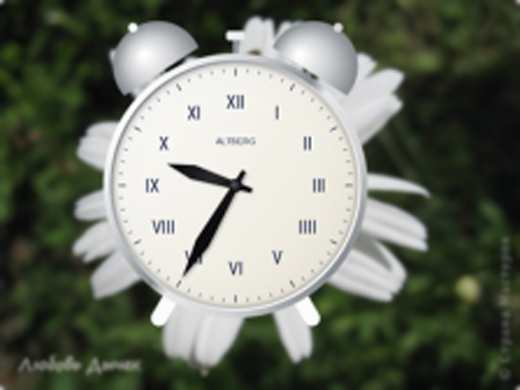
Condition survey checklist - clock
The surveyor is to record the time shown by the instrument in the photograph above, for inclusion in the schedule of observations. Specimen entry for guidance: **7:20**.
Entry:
**9:35**
